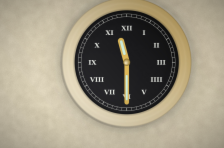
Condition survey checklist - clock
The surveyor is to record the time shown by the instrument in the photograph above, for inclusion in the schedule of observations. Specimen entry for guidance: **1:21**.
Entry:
**11:30**
